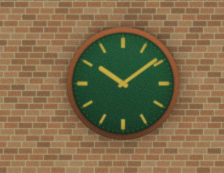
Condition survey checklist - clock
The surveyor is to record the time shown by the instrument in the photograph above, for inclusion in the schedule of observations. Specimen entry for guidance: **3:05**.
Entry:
**10:09**
